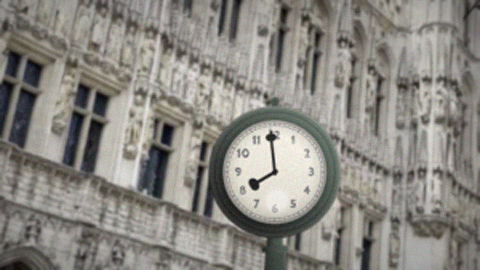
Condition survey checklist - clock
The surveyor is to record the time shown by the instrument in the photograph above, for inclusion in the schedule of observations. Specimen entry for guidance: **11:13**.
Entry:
**7:59**
